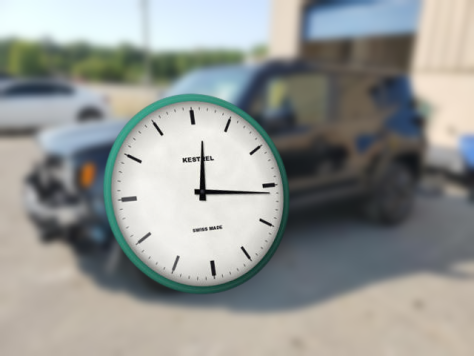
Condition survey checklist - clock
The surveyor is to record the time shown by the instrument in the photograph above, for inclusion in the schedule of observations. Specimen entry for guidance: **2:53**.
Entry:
**12:16**
